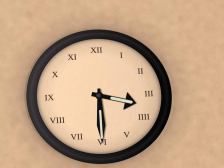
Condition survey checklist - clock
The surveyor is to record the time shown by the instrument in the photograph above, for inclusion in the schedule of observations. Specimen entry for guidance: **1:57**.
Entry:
**3:30**
